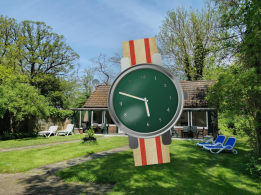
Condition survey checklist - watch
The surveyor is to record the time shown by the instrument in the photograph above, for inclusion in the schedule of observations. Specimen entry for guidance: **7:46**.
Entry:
**5:49**
